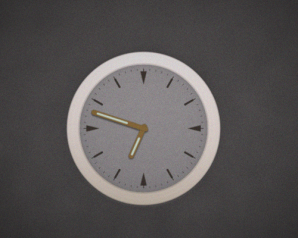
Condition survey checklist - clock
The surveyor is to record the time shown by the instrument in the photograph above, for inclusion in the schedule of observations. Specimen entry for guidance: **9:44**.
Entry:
**6:48**
